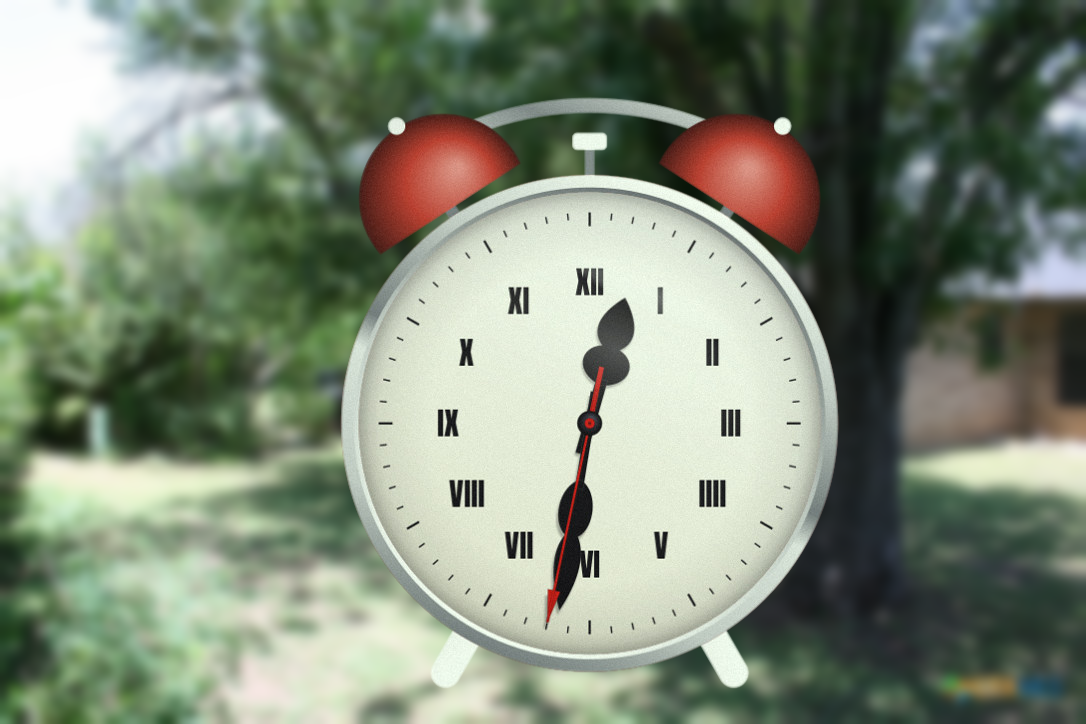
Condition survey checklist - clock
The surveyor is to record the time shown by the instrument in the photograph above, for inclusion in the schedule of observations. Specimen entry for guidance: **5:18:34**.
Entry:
**12:31:32**
